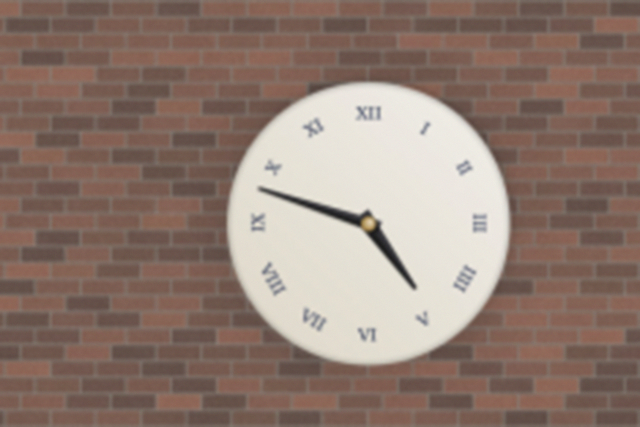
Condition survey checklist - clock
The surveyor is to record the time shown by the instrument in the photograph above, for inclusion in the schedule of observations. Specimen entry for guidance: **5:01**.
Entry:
**4:48**
